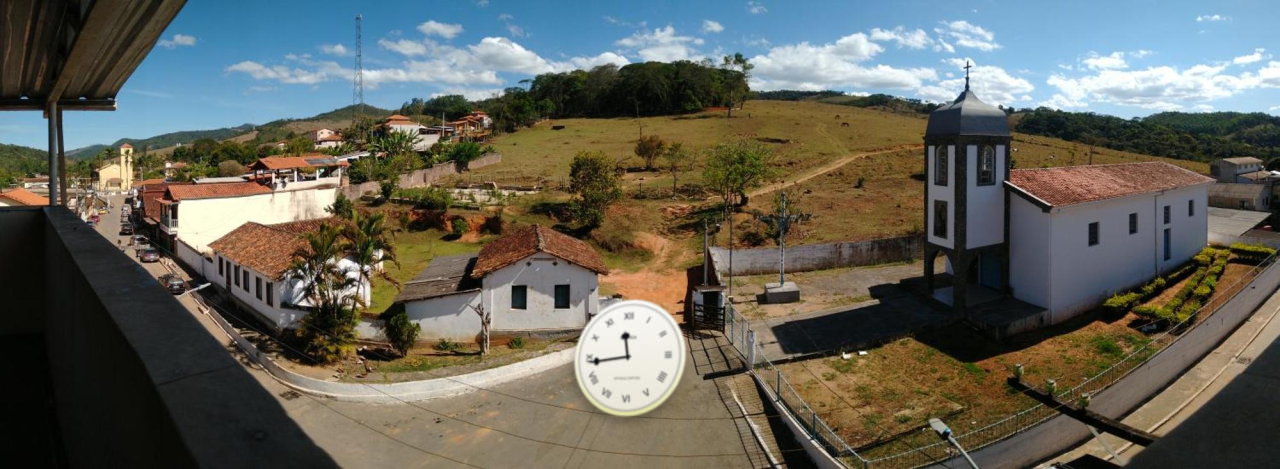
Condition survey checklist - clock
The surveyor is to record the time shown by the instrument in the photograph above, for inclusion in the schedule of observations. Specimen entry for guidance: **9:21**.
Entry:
**11:44**
